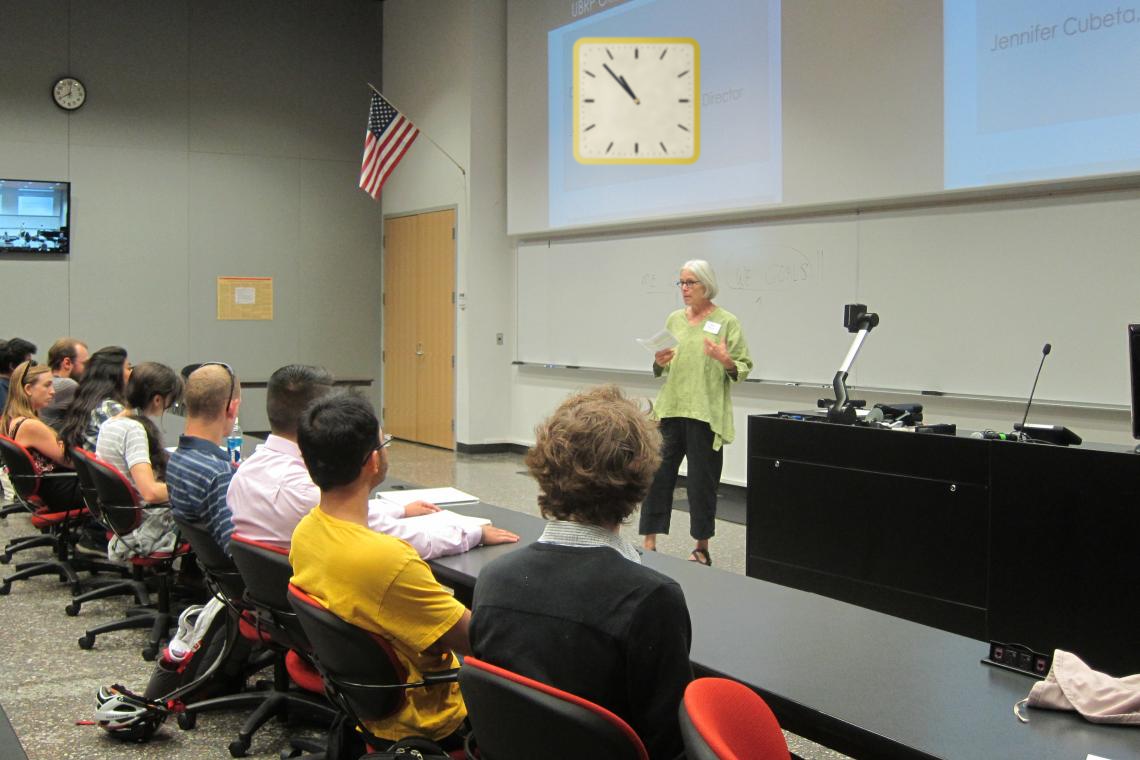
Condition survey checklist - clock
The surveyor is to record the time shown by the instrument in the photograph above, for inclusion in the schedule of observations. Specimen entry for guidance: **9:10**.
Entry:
**10:53**
